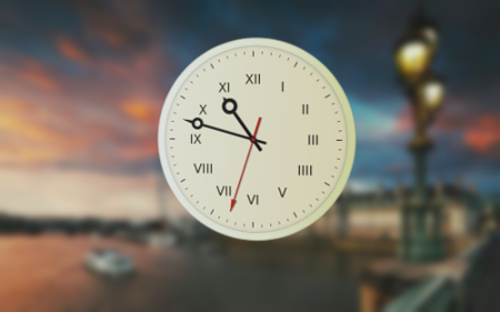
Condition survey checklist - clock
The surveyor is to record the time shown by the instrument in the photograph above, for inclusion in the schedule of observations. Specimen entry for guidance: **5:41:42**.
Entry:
**10:47:33**
